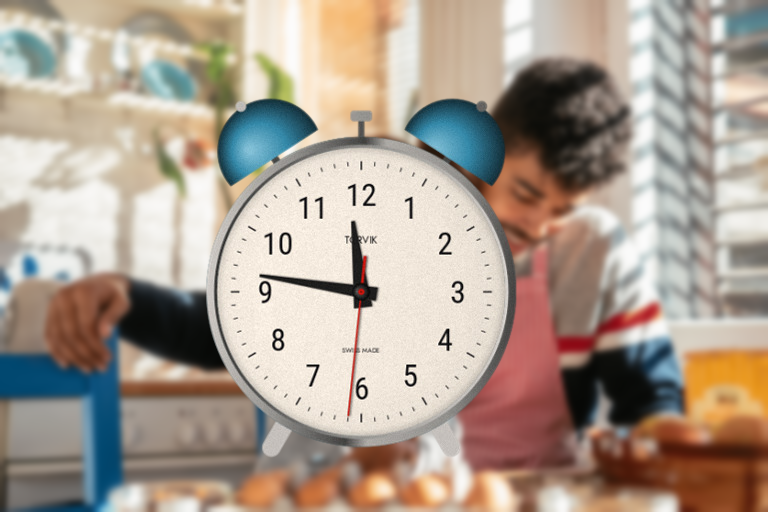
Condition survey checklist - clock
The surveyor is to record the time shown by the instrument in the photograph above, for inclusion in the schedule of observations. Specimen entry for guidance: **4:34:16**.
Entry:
**11:46:31**
